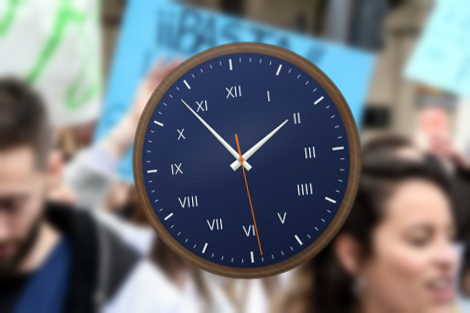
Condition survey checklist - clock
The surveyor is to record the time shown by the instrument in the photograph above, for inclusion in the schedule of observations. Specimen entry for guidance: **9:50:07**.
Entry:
**1:53:29**
